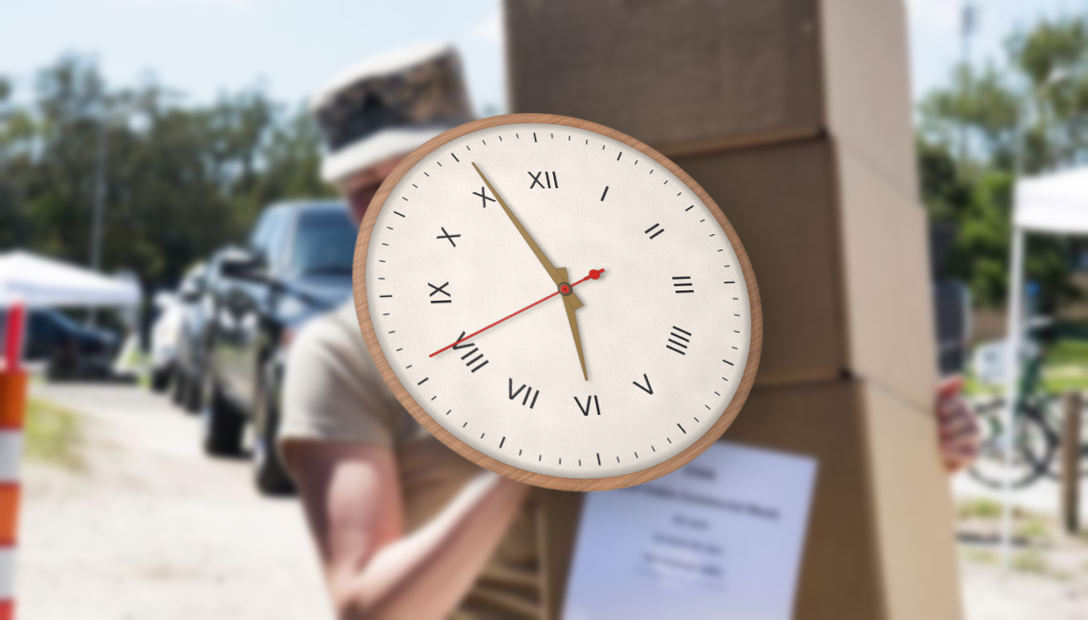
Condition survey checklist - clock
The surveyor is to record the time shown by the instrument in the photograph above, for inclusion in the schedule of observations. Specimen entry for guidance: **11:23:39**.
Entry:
**5:55:41**
